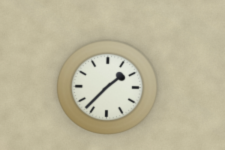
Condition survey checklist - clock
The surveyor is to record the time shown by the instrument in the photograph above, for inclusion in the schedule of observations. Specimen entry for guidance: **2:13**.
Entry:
**1:37**
